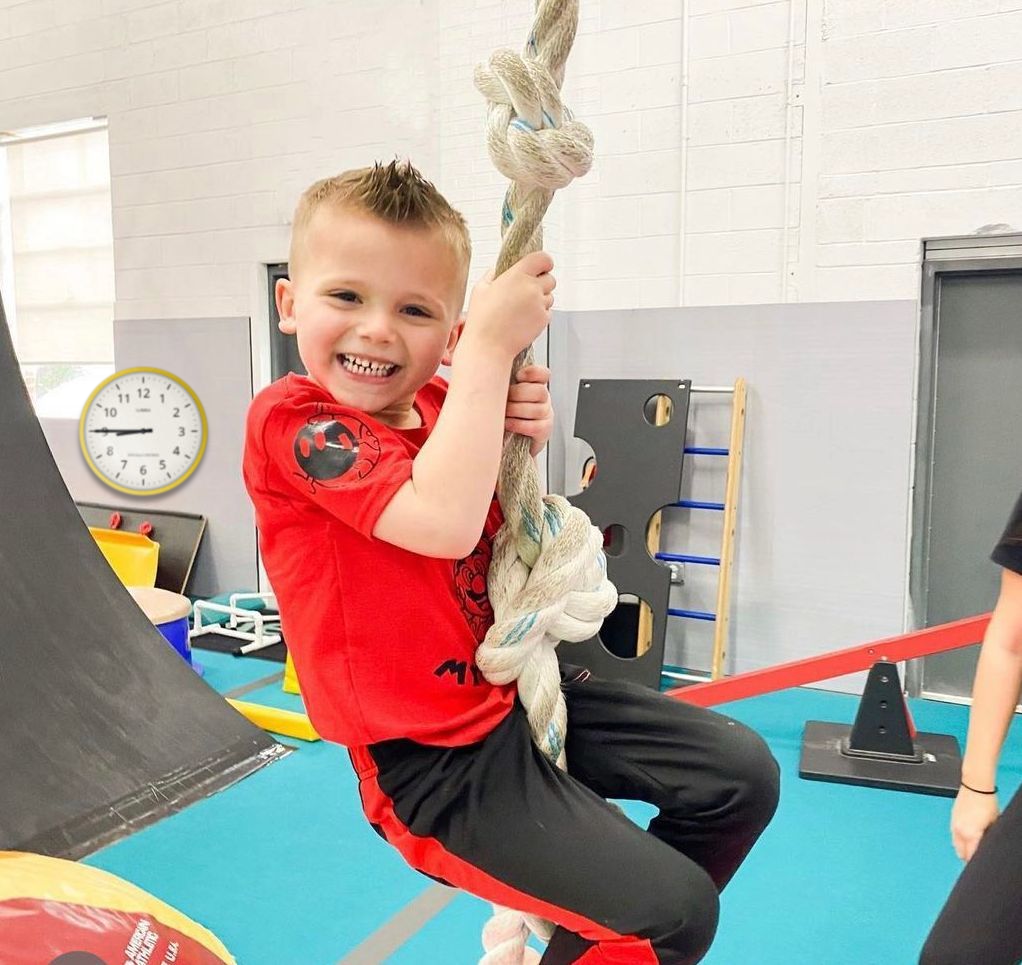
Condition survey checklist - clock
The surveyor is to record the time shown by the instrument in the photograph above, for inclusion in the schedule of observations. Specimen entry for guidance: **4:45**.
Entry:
**8:45**
